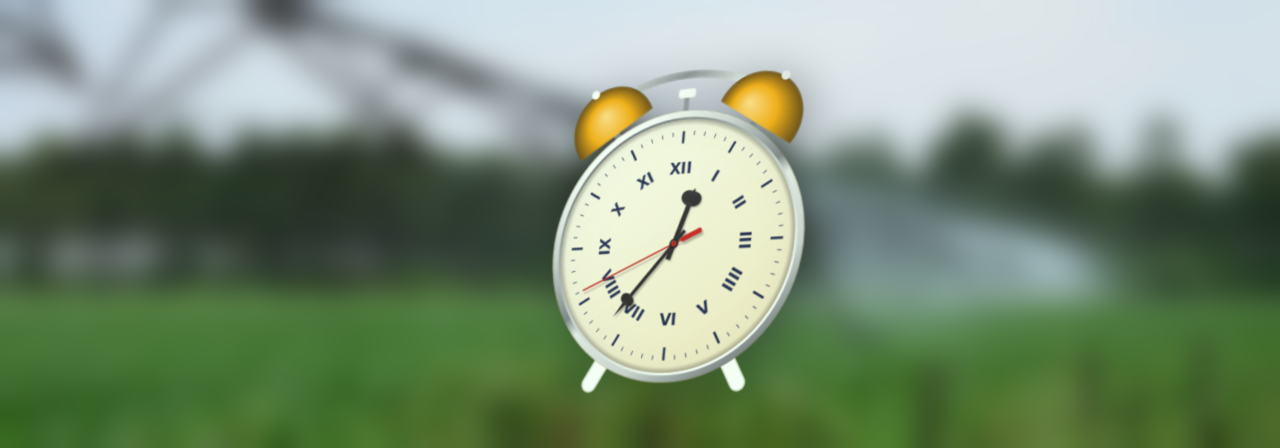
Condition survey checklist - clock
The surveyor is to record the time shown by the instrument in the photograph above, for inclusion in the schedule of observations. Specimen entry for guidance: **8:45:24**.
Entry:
**12:36:41**
